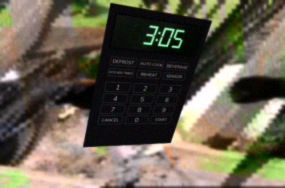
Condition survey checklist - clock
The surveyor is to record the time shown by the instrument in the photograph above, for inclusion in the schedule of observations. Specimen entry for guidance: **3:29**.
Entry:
**3:05**
